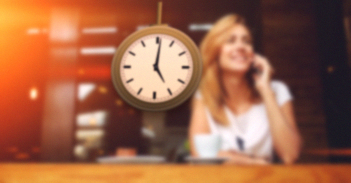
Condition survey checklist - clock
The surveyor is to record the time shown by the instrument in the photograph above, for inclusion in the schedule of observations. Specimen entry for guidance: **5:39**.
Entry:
**5:01**
